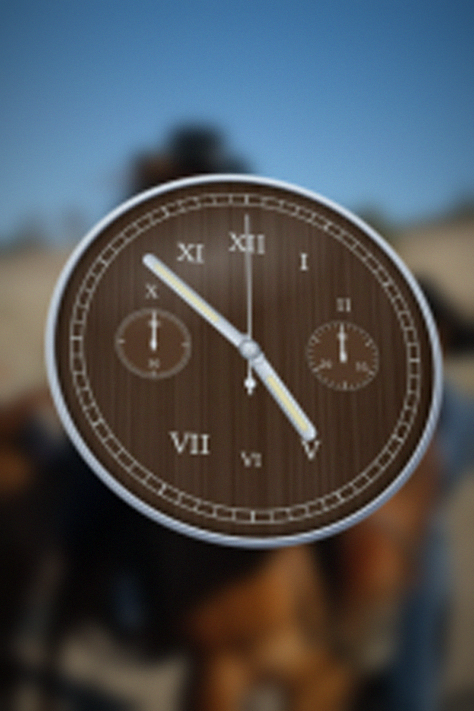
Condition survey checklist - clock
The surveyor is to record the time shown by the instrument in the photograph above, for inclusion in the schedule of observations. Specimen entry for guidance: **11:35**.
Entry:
**4:52**
